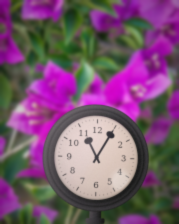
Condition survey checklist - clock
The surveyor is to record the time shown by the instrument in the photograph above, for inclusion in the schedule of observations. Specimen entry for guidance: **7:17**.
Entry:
**11:05**
